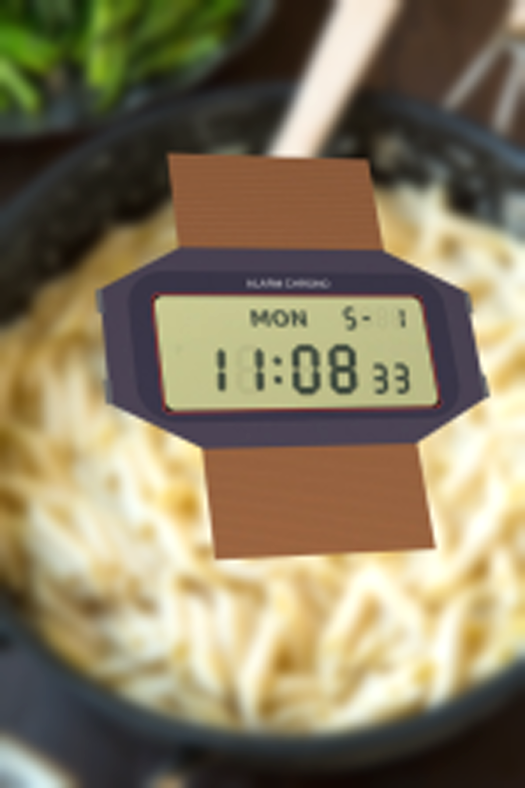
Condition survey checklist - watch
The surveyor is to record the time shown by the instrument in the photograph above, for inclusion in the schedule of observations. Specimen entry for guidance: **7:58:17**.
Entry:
**11:08:33**
